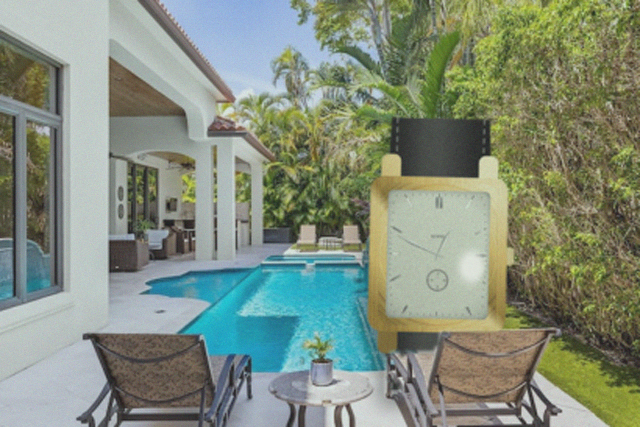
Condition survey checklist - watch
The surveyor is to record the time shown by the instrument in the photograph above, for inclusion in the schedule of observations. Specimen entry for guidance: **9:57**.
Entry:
**12:49**
